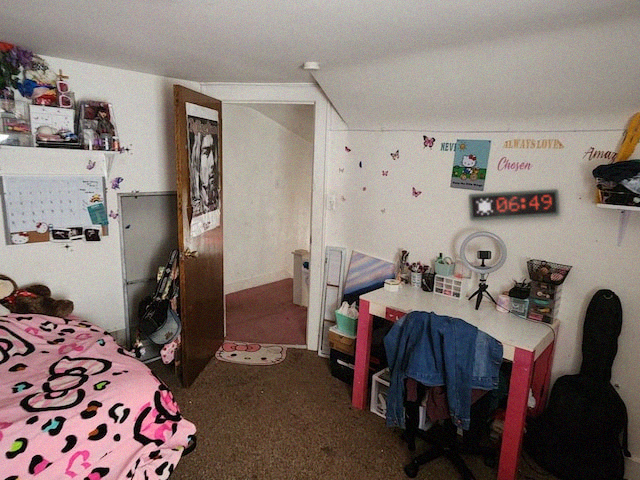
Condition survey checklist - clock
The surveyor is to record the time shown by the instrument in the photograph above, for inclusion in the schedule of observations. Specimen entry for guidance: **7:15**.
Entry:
**6:49**
